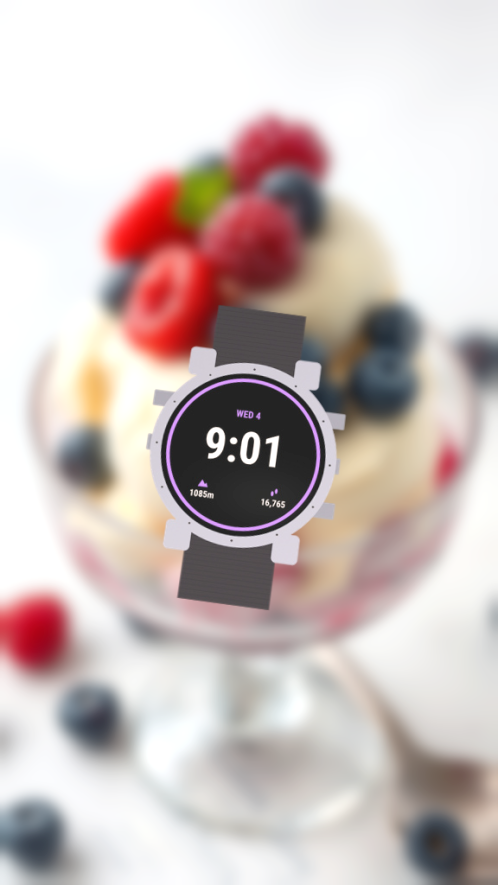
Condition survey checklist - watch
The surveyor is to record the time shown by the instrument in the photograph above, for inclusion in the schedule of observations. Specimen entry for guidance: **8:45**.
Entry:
**9:01**
